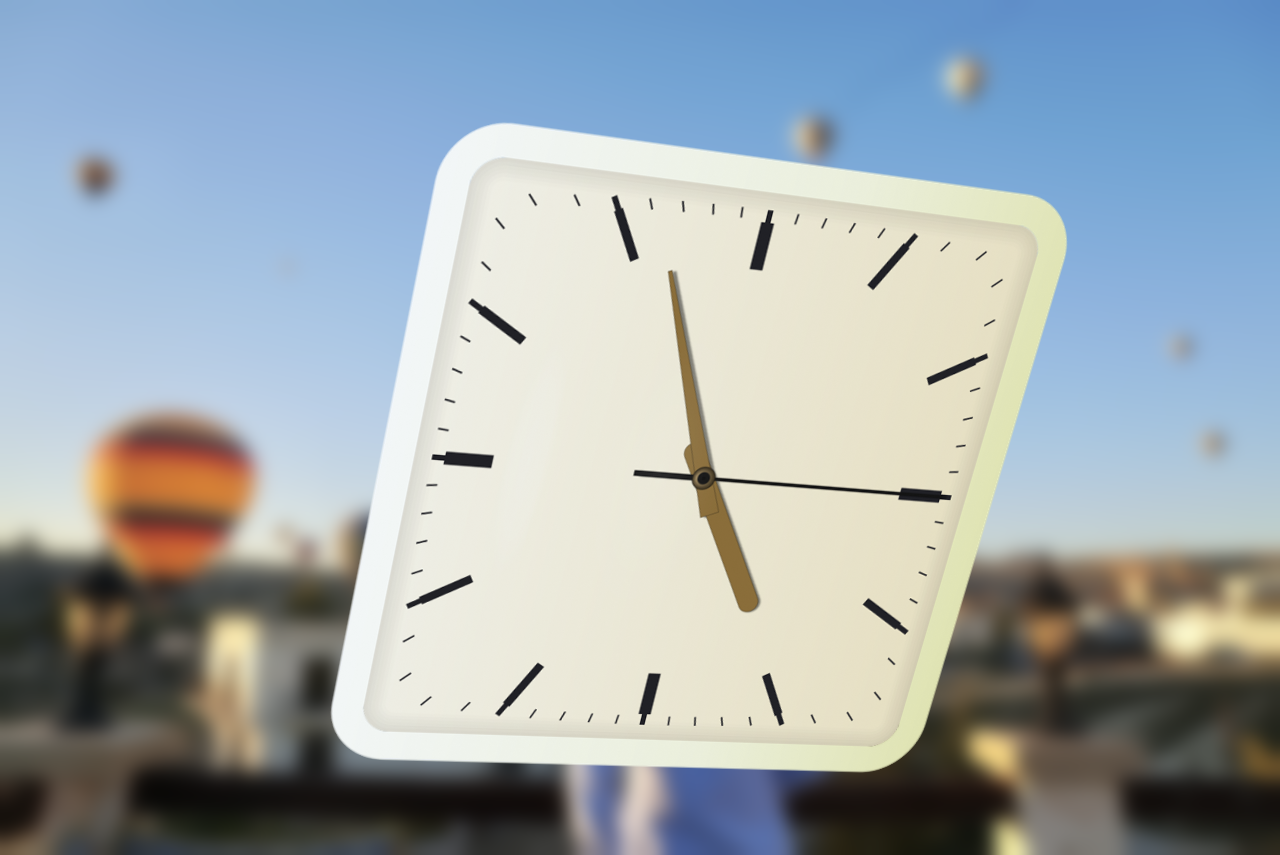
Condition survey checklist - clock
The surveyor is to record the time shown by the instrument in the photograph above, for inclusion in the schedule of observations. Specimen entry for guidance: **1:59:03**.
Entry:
**4:56:15**
